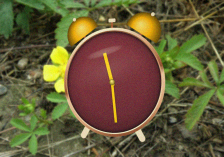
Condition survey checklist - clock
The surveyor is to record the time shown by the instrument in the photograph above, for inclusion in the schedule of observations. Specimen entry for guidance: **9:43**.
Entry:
**11:29**
